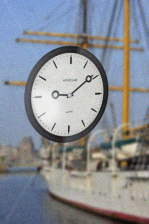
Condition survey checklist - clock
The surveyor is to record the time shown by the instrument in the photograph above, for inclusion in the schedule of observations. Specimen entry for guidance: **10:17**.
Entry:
**9:09**
